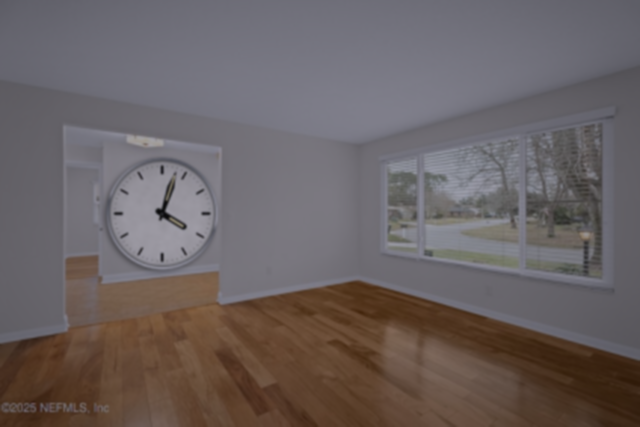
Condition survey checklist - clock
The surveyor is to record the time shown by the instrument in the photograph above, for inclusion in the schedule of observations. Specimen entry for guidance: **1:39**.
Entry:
**4:03**
